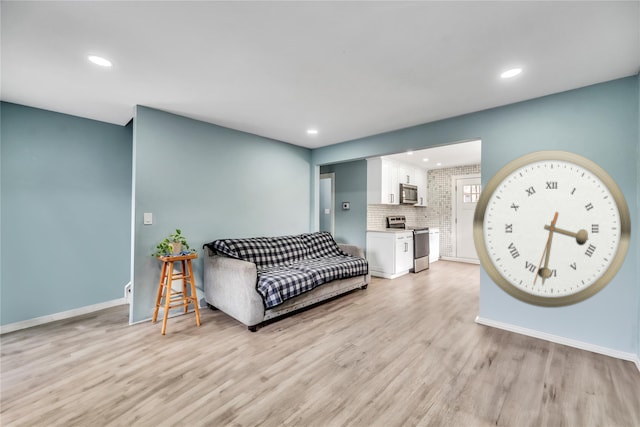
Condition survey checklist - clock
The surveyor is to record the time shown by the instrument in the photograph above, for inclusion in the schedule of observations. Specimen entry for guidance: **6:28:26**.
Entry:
**3:31:33**
